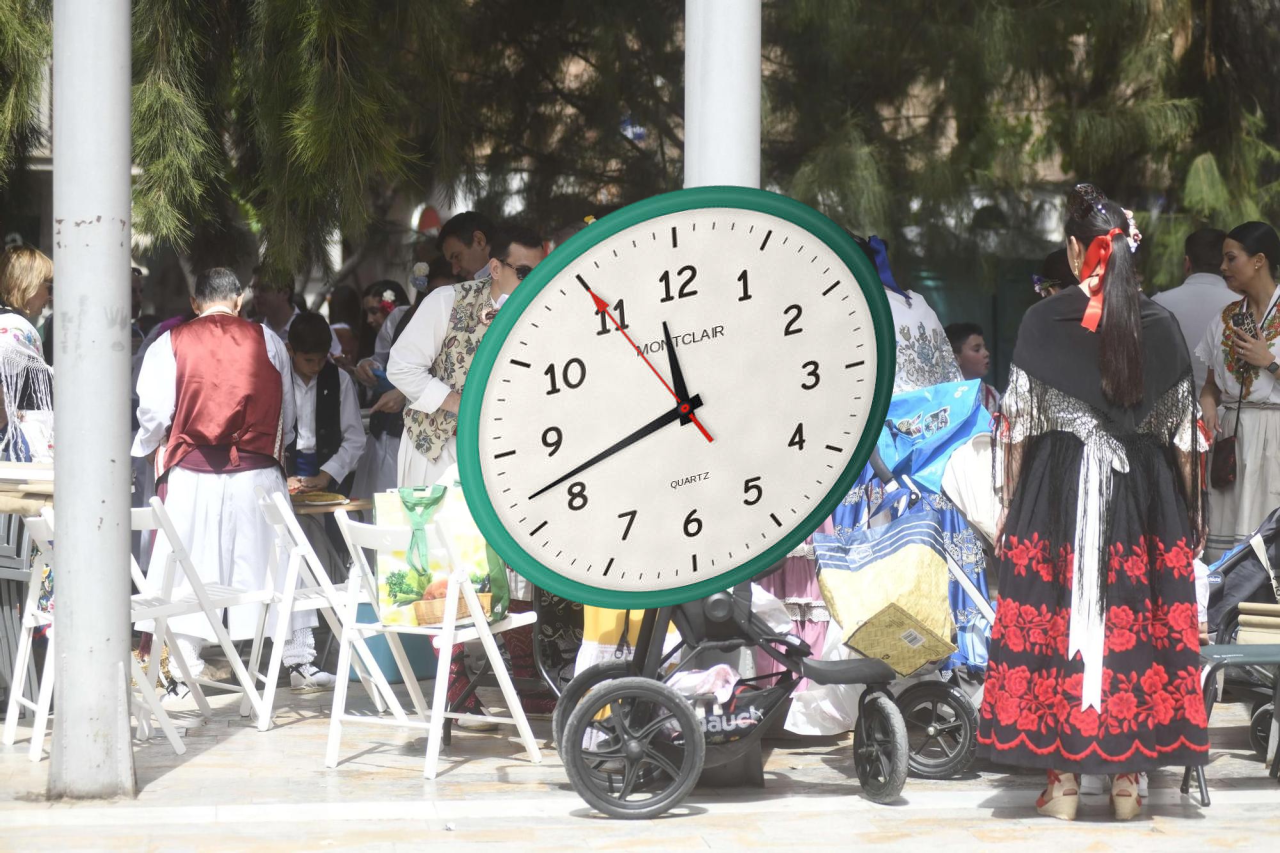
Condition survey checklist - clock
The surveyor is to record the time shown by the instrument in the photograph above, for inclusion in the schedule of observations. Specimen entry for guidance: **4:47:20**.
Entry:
**11:41:55**
